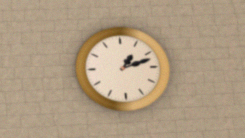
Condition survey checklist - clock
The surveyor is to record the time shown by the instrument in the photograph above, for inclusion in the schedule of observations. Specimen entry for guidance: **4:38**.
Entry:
**1:12**
